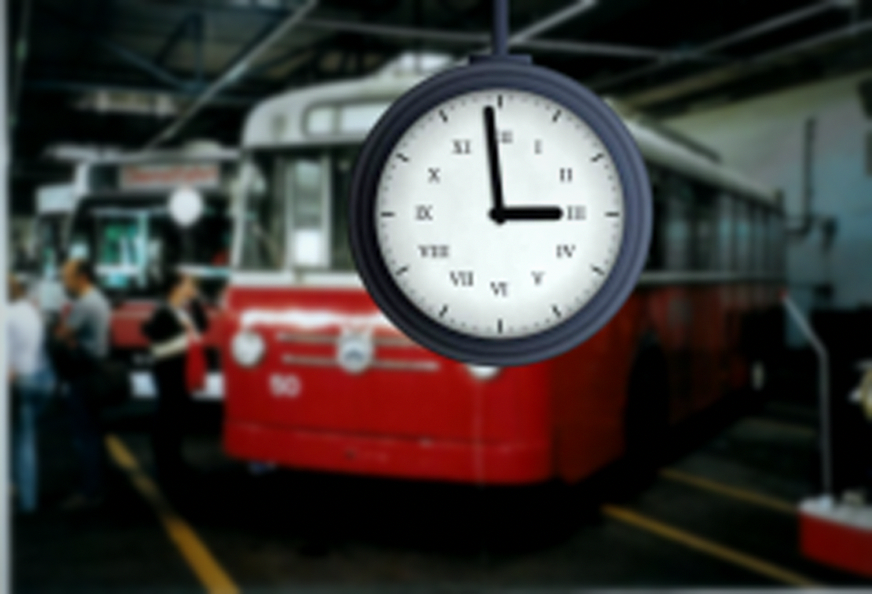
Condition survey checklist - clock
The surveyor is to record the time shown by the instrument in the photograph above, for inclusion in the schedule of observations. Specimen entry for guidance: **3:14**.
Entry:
**2:59**
